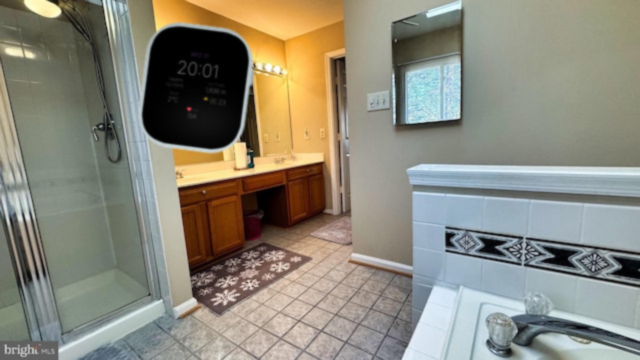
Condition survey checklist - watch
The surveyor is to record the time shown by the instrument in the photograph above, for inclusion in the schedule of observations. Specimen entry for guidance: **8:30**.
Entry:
**20:01**
